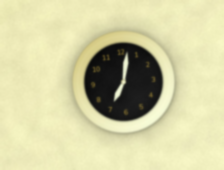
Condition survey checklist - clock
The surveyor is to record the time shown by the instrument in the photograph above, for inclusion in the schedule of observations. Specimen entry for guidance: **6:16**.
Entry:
**7:02**
